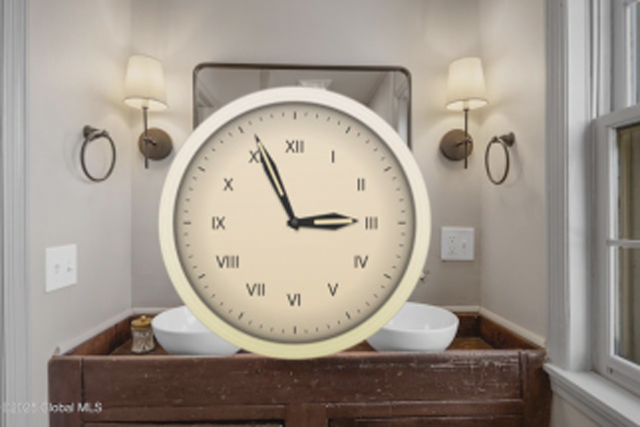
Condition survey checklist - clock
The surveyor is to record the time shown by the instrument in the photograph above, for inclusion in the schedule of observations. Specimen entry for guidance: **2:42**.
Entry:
**2:56**
